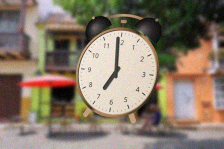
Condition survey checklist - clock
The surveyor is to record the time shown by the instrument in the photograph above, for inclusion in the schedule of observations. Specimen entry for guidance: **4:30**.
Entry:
**6:59**
